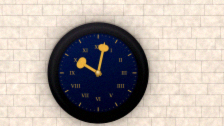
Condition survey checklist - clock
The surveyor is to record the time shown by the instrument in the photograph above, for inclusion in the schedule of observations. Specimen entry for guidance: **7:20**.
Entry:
**10:02**
